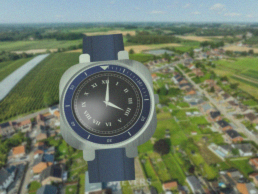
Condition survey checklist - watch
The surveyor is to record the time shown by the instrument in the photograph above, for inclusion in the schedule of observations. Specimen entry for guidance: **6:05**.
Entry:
**4:01**
